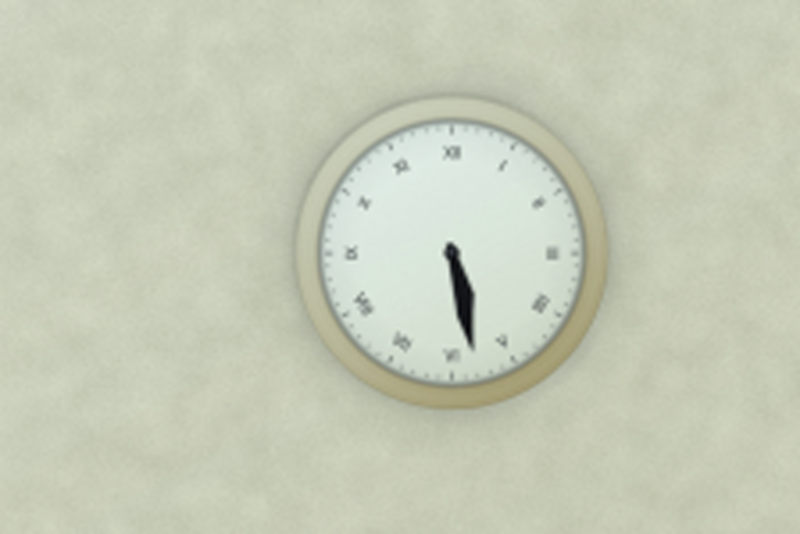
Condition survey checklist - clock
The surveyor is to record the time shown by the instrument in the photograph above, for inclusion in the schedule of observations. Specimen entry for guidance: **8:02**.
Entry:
**5:28**
